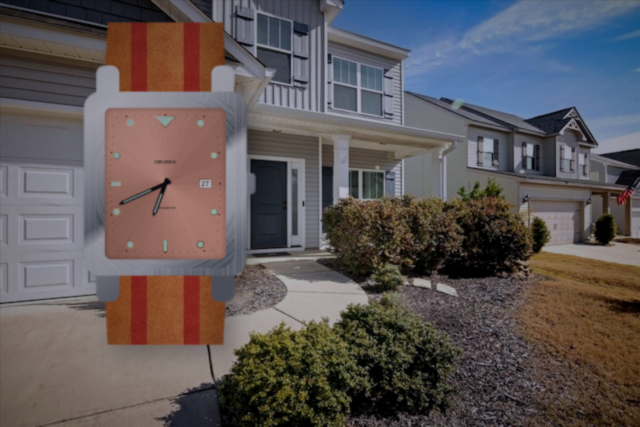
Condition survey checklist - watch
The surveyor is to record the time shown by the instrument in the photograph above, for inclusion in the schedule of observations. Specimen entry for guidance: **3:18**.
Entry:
**6:41**
